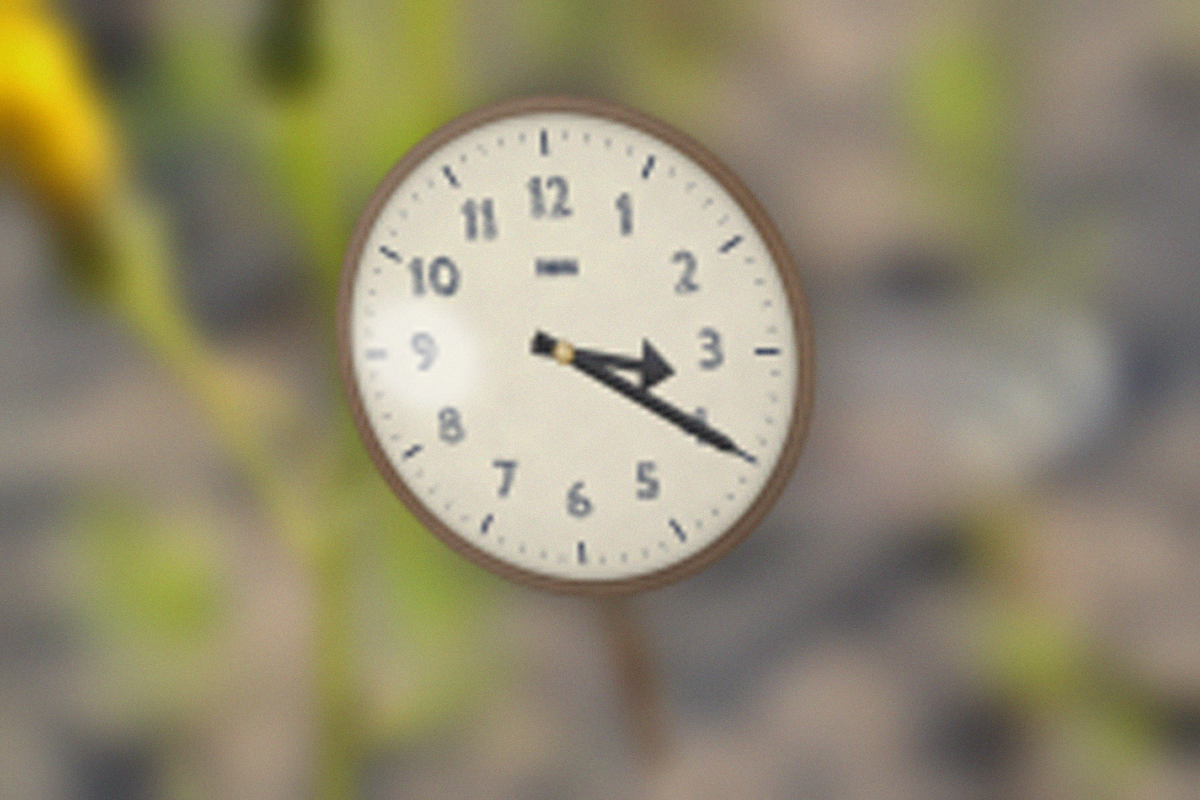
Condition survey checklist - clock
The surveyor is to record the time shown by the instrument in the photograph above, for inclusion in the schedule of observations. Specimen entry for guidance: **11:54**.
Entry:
**3:20**
